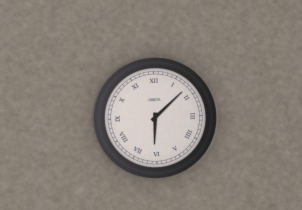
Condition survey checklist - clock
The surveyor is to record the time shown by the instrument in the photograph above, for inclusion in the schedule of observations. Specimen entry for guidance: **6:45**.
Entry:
**6:08**
